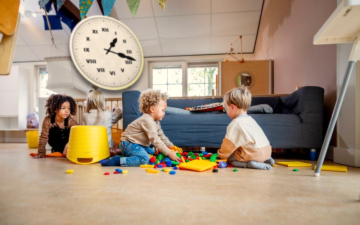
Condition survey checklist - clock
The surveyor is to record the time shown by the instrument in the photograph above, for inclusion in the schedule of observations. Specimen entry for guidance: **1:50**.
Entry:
**1:18**
